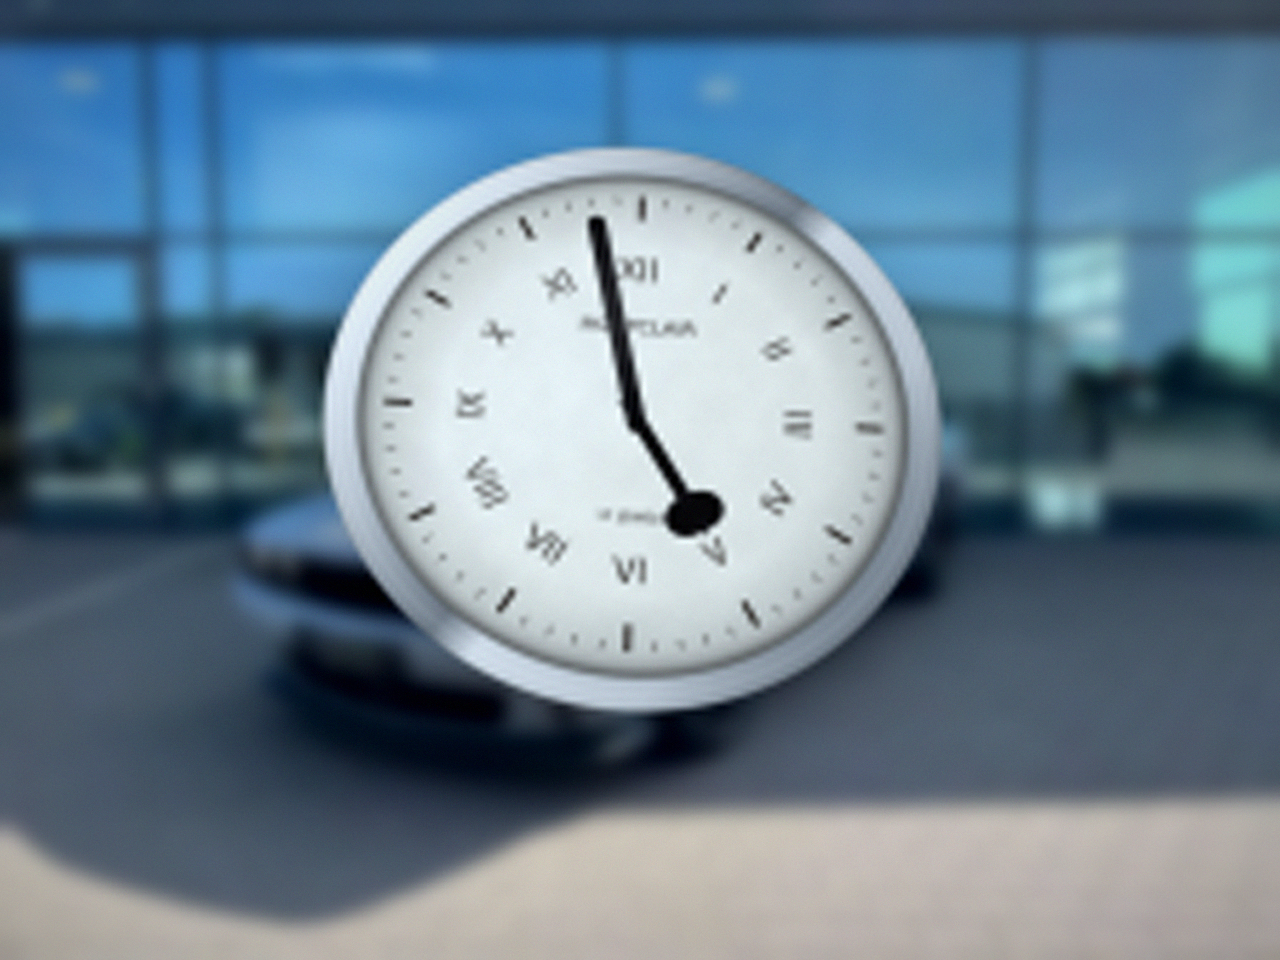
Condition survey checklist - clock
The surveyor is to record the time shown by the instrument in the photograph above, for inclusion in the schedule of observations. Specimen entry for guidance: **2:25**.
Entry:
**4:58**
